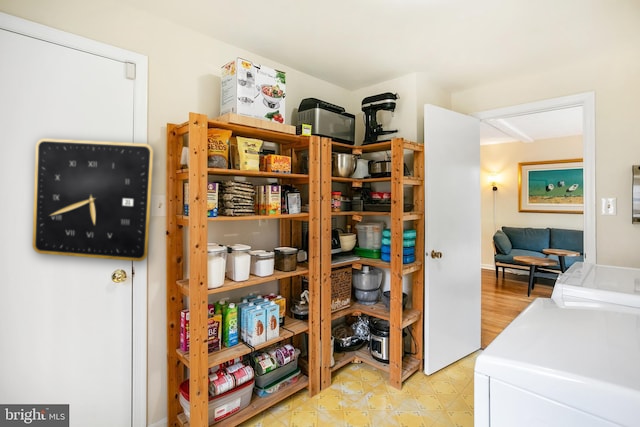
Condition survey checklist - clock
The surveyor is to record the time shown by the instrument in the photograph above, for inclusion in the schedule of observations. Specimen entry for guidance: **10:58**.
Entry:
**5:41**
